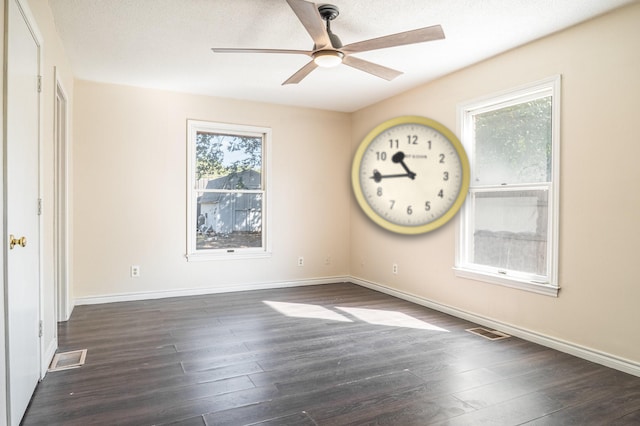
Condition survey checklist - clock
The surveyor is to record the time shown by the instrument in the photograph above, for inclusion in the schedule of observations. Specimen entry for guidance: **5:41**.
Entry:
**10:44**
